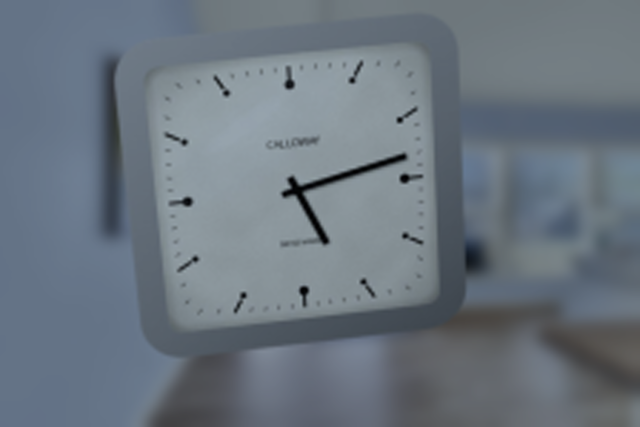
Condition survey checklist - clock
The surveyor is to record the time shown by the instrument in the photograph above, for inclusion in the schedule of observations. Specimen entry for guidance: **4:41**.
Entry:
**5:13**
